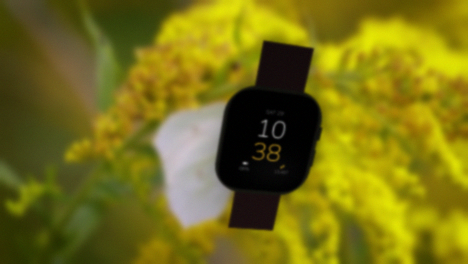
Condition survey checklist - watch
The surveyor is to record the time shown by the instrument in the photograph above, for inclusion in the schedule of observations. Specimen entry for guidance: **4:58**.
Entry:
**10:38**
